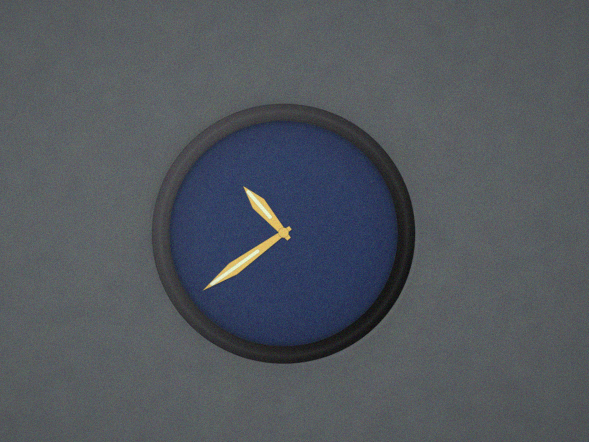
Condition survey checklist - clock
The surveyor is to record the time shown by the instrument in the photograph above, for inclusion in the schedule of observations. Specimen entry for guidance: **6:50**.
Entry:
**10:39**
